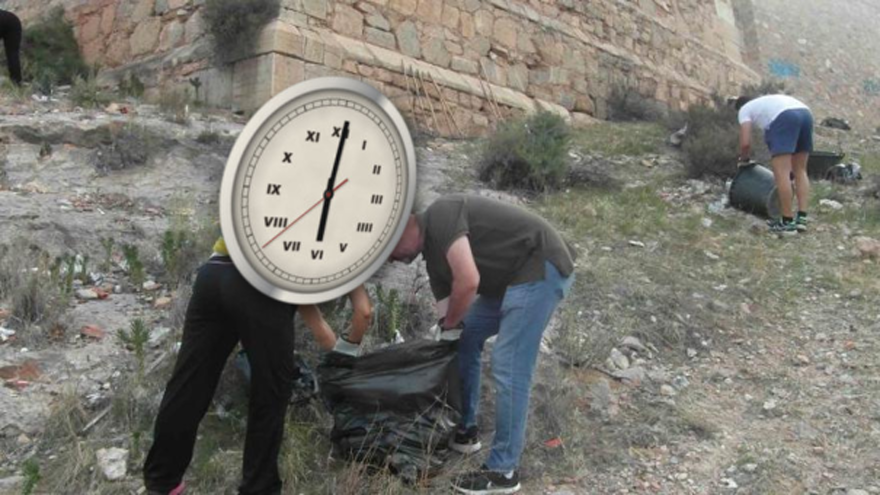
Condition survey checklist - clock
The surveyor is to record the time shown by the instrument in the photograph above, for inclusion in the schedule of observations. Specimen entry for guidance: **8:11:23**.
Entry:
**6:00:38**
